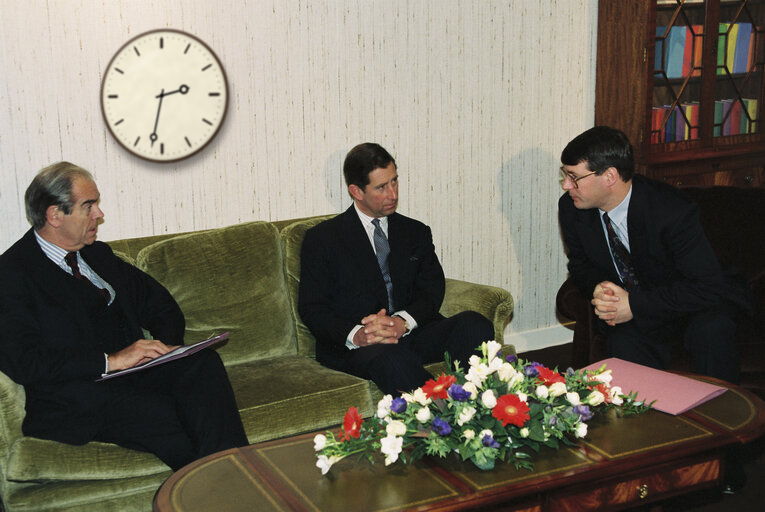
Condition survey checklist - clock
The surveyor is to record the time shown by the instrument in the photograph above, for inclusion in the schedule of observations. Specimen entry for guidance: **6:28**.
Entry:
**2:32**
